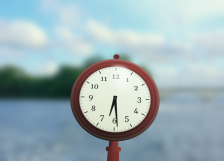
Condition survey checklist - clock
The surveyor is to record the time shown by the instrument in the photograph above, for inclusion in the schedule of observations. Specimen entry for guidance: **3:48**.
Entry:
**6:29**
